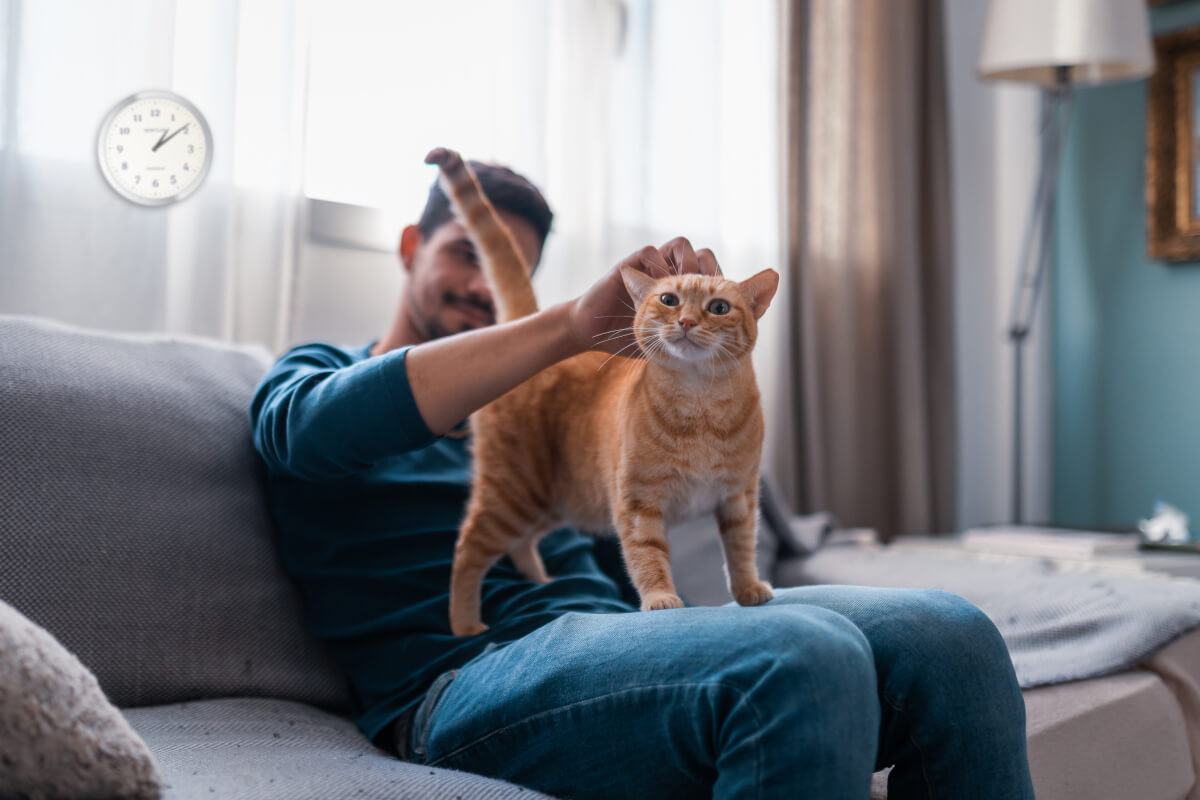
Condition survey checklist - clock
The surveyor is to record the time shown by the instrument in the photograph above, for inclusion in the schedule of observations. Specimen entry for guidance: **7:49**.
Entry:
**1:09**
